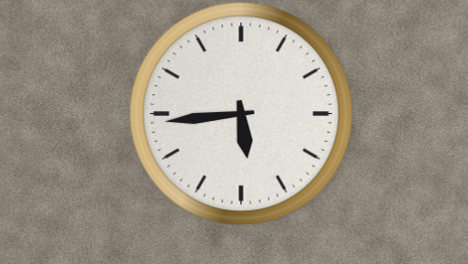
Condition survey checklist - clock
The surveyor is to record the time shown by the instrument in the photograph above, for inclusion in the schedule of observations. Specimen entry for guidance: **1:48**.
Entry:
**5:44**
